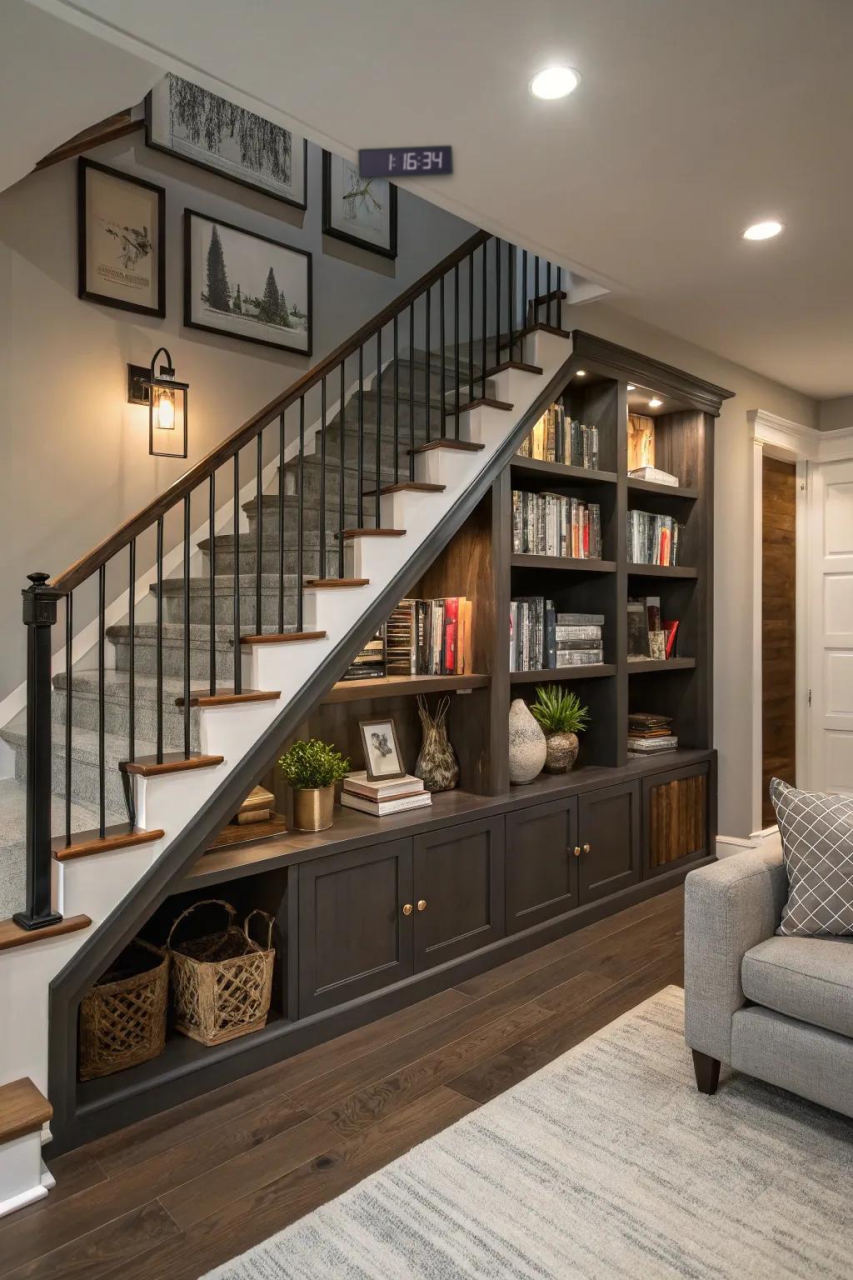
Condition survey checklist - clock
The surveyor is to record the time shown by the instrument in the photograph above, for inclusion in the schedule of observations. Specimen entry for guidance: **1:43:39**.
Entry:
**1:16:34**
